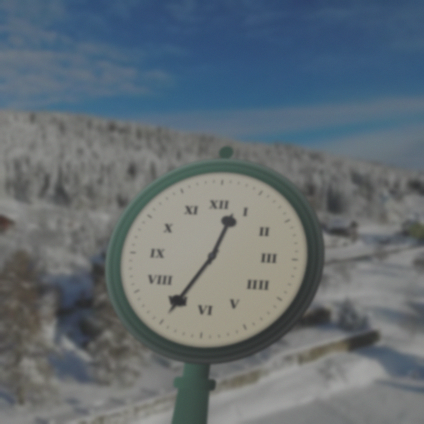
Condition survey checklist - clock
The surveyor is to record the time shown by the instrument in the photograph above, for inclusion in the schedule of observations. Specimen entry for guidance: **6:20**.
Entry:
**12:35**
